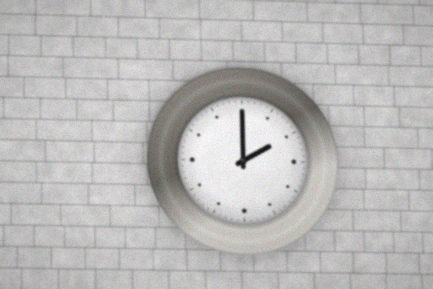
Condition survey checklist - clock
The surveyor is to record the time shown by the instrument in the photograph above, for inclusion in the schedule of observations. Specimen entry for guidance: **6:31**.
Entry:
**2:00**
